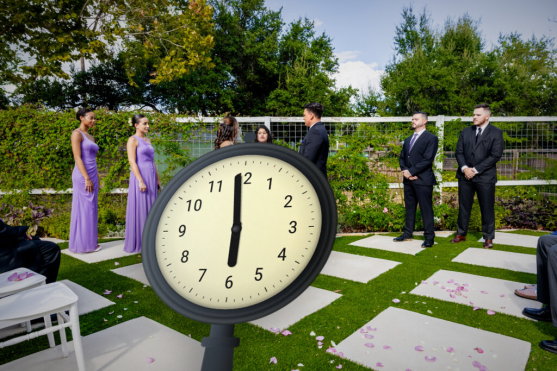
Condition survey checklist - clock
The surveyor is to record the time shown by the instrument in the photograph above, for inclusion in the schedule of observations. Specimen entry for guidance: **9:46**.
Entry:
**5:59**
